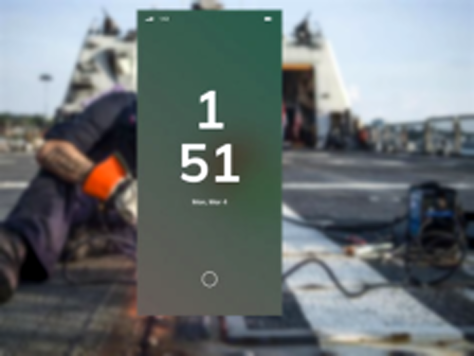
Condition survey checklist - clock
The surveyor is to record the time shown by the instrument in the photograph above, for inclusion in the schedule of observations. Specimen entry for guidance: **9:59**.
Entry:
**1:51**
